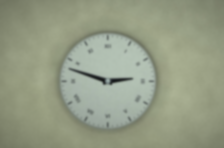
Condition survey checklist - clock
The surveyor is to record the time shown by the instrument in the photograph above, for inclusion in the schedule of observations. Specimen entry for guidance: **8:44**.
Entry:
**2:48**
